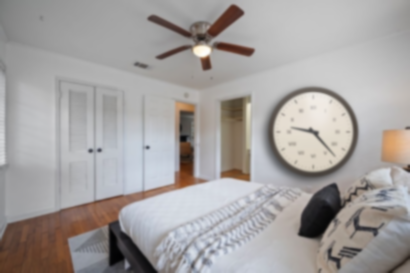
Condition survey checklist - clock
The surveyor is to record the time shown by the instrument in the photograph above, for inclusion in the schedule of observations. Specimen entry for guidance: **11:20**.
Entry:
**9:23**
